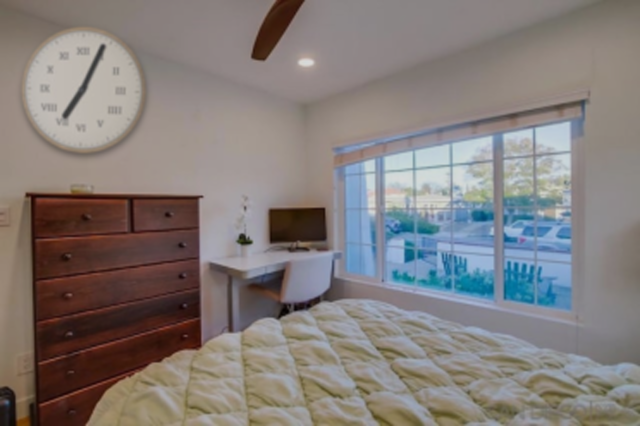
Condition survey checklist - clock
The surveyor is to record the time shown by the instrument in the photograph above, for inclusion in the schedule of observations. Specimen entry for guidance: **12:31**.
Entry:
**7:04**
